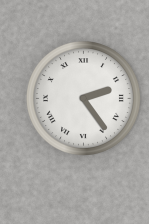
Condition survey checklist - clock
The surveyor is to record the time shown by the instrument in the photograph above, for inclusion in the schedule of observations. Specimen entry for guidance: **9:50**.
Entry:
**2:24**
